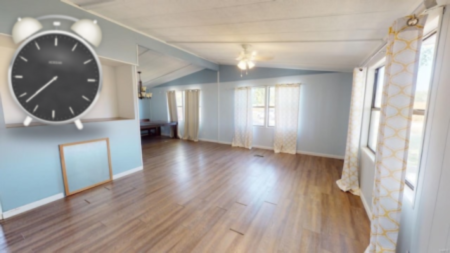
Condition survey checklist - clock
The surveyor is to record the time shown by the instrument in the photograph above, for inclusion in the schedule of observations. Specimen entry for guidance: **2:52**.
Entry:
**7:38**
